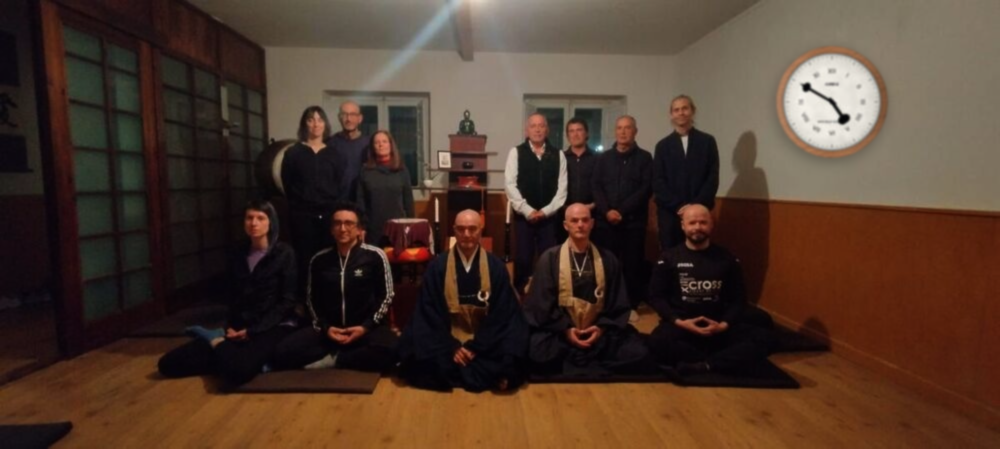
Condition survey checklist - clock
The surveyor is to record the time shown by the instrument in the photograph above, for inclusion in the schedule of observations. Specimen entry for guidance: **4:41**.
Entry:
**4:50**
